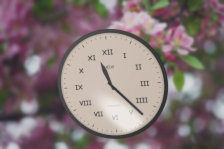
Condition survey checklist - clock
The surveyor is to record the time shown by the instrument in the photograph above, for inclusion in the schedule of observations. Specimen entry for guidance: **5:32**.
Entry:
**11:23**
